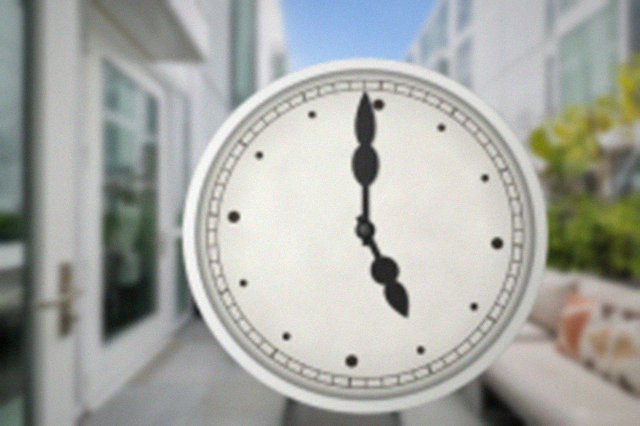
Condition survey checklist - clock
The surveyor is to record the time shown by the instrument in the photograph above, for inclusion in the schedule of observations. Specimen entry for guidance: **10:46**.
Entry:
**4:59**
